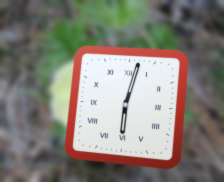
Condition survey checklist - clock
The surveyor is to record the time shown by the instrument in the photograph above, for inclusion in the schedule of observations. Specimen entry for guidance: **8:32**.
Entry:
**6:02**
